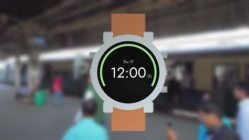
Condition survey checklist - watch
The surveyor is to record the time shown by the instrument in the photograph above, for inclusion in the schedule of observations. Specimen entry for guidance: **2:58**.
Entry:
**12:00**
